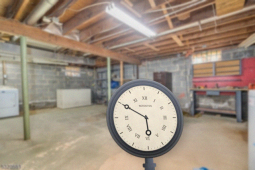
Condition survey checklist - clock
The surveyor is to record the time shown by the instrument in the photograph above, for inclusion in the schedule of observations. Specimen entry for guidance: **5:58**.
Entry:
**5:50**
